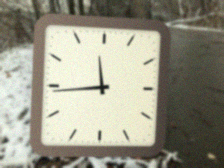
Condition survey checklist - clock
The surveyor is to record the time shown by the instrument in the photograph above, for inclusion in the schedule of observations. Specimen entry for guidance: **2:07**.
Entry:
**11:44**
